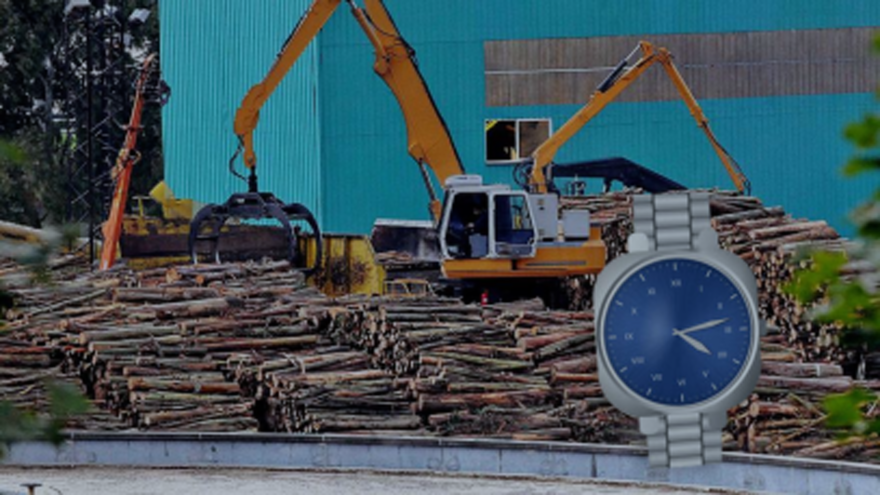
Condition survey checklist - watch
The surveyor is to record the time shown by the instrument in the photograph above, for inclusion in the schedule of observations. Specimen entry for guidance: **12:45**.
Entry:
**4:13**
